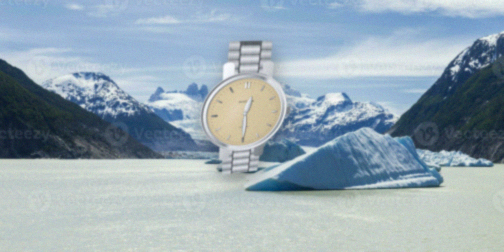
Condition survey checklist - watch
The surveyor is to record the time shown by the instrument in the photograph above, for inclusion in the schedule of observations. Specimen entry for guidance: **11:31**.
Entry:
**12:30**
